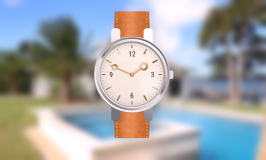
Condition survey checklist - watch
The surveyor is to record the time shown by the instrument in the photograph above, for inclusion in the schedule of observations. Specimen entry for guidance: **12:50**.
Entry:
**1:49**
